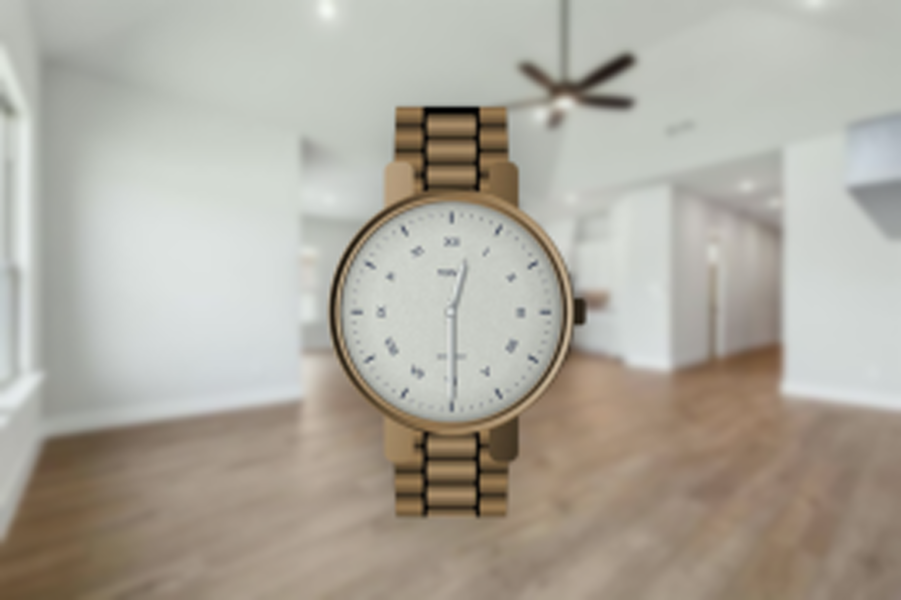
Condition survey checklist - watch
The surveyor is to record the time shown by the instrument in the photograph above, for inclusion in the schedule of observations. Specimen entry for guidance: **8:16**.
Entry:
**12:30**
